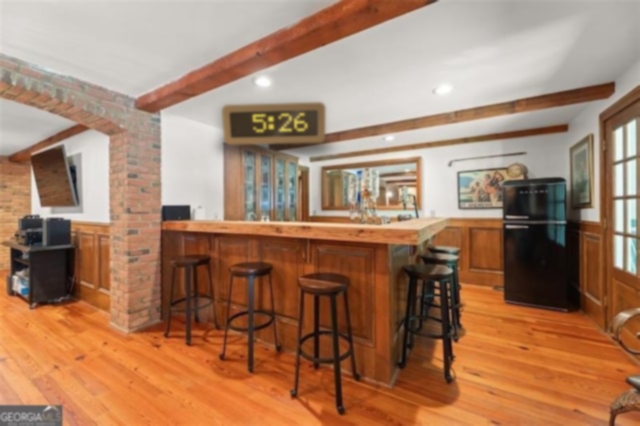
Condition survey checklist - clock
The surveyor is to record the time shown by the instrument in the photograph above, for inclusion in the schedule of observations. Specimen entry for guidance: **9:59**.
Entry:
**5:26**
